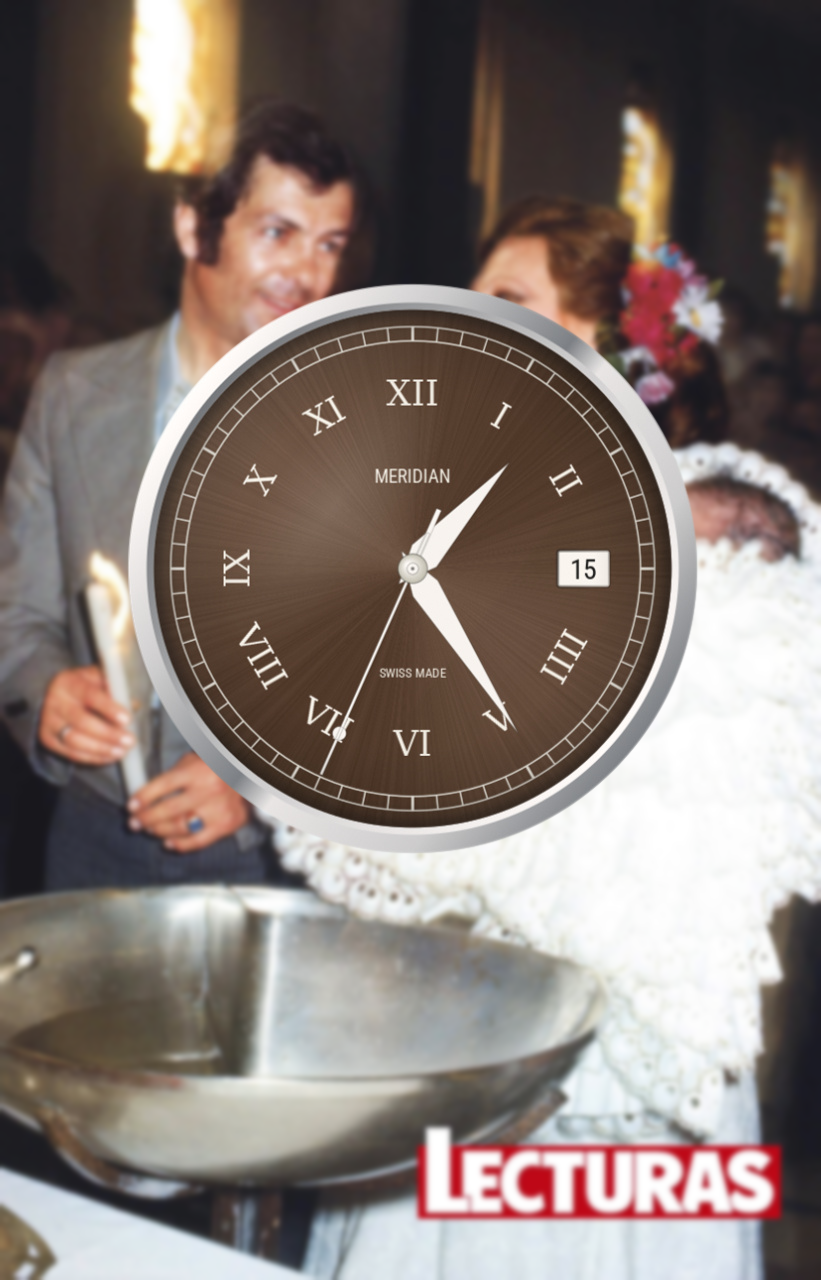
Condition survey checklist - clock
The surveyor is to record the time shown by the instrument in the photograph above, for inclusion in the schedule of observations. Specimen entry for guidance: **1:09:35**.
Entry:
**1:24:34**
